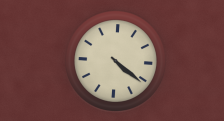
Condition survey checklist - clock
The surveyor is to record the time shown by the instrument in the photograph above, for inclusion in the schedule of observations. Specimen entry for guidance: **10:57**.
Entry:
**4:21**
